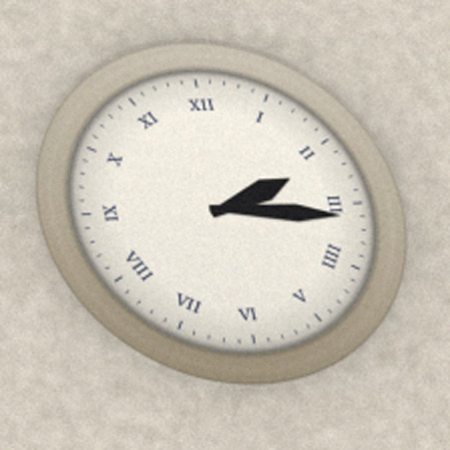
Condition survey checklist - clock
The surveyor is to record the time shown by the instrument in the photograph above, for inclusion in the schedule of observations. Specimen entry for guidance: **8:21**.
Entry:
**2:16**
